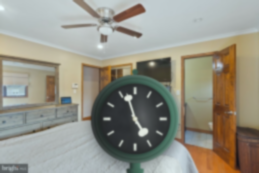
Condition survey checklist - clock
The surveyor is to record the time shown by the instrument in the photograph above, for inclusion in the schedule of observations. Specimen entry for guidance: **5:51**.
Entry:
**4:57**
